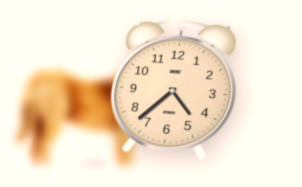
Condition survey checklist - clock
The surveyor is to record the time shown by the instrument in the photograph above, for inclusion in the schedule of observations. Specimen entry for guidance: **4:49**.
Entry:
**4:37**
